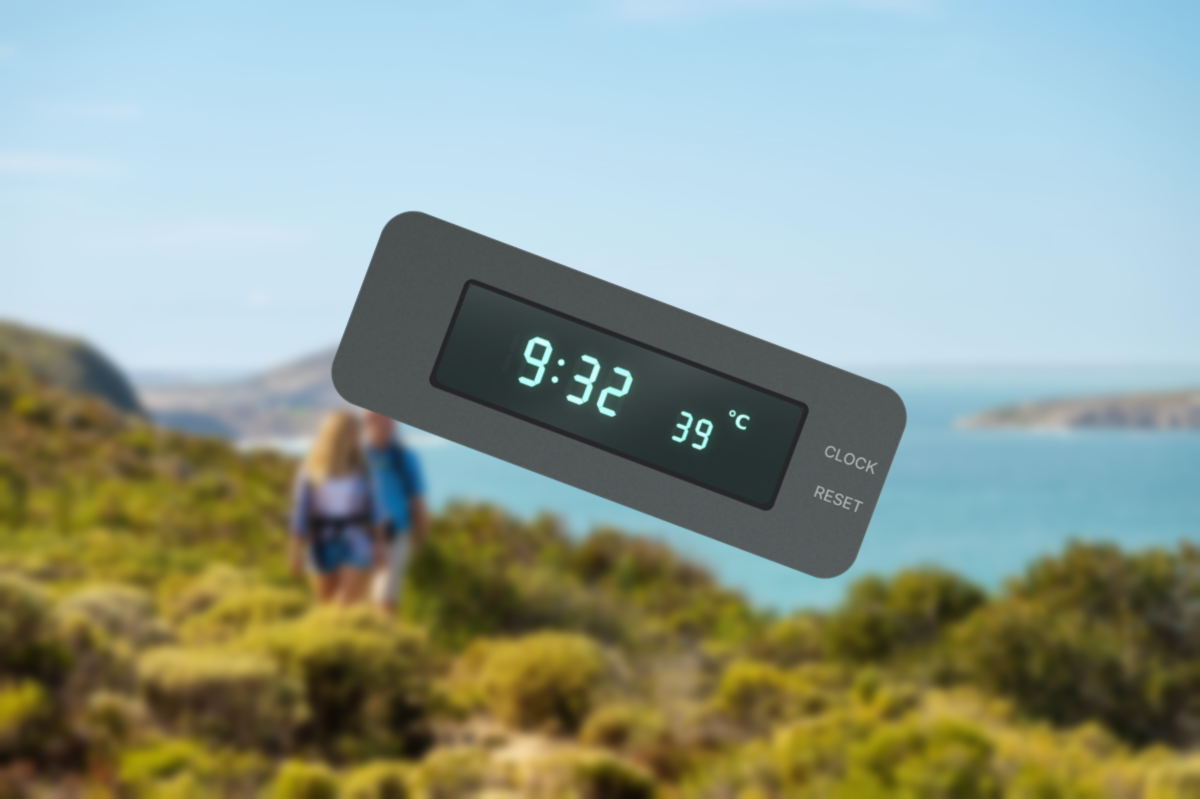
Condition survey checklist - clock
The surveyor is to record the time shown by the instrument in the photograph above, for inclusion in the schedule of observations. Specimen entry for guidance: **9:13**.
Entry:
**9:32**
